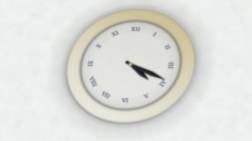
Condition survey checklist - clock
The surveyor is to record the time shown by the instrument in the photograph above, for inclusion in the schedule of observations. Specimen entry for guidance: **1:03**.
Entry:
**4:19**
